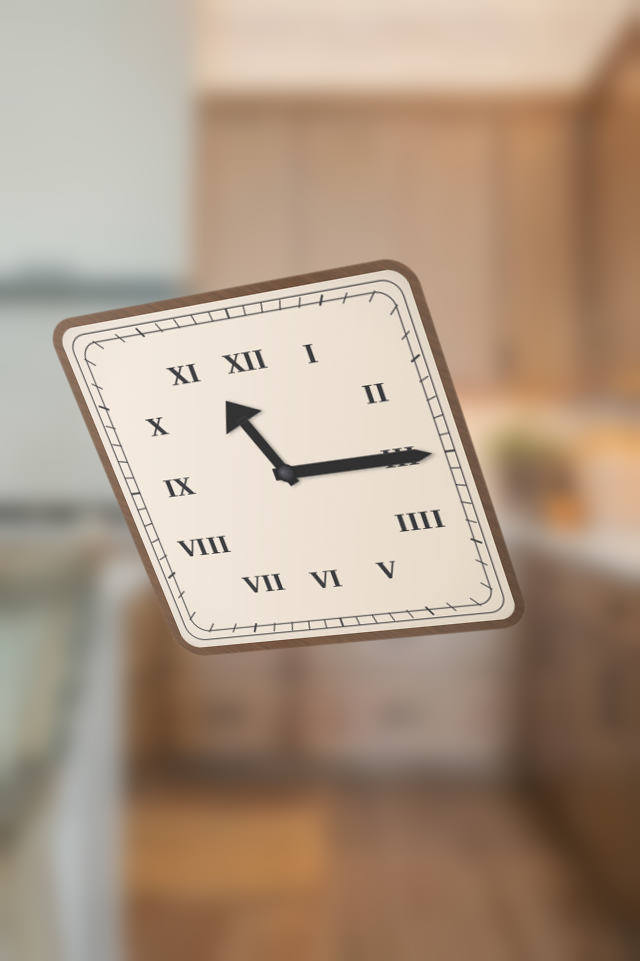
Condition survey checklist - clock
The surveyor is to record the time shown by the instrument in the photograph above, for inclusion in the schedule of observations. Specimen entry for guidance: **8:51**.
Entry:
**11:15**
